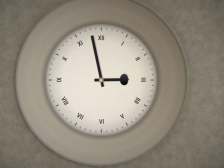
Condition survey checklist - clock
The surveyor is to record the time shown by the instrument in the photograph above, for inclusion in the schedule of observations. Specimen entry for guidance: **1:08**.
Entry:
**2:58**
